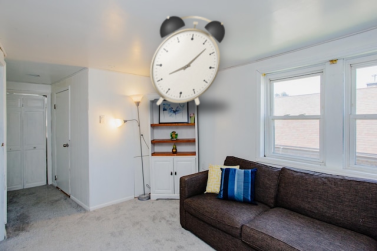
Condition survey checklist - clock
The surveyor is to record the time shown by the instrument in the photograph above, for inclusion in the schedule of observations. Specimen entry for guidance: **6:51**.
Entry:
**8:07**
